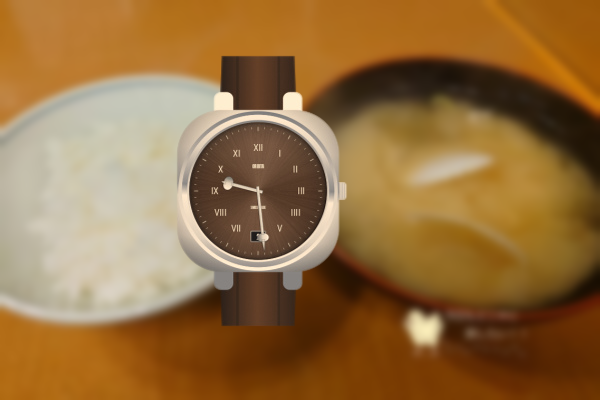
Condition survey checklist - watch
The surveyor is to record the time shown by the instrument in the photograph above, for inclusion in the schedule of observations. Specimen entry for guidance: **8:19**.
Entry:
**9:29**
